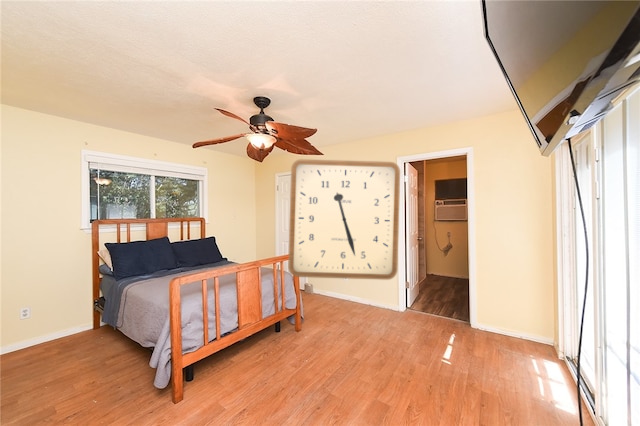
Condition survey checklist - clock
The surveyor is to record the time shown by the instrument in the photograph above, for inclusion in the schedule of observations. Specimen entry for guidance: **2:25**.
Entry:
**11:27**
